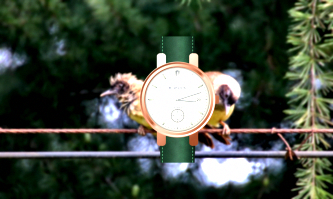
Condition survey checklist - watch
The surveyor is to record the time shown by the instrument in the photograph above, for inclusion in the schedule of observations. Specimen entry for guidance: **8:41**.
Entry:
**3:12**
